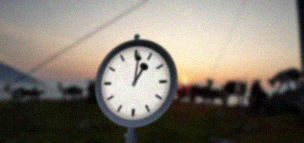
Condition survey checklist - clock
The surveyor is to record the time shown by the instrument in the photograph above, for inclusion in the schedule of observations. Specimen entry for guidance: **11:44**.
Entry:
**1:01**
